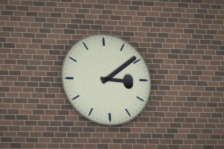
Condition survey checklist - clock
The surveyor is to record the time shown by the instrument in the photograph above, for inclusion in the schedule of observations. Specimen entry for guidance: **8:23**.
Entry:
**3:09**
